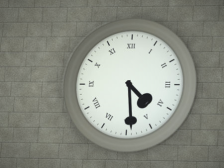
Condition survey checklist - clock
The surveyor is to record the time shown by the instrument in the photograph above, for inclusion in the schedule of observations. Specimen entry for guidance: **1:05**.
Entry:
**4:29**
